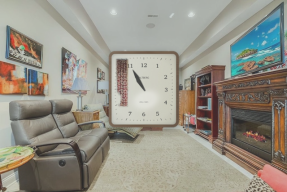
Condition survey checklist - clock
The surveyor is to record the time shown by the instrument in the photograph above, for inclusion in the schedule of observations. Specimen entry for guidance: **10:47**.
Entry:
**10:55**
